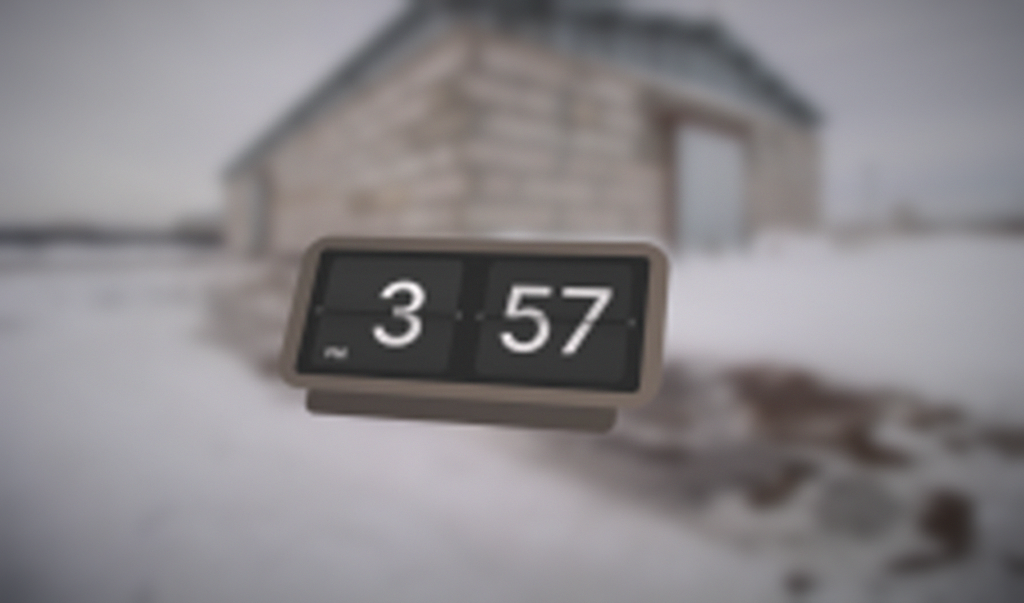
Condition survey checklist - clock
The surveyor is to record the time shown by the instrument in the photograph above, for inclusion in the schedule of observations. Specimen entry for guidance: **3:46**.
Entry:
**3:57**
